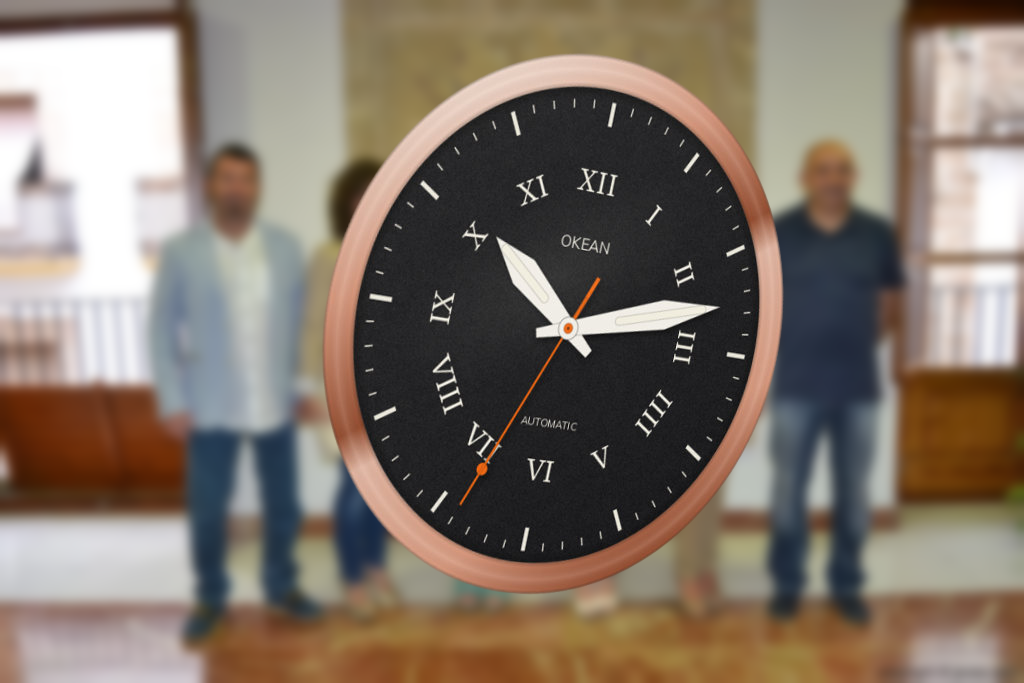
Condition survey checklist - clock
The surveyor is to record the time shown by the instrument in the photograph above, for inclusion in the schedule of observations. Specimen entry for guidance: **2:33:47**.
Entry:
**10:12:34**
